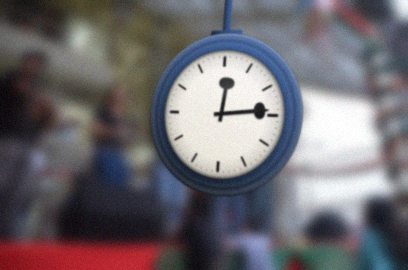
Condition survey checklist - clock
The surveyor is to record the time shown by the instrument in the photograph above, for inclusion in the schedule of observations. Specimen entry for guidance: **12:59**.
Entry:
**12:14**
